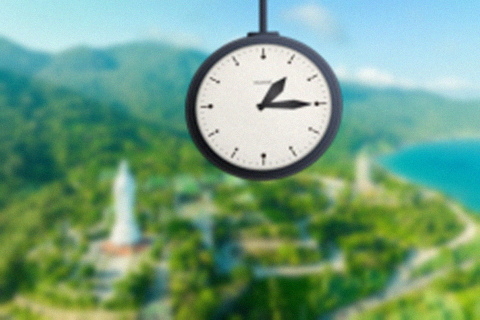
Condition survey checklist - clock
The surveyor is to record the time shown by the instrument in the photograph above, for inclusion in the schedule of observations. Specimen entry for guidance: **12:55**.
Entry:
**1:15**
